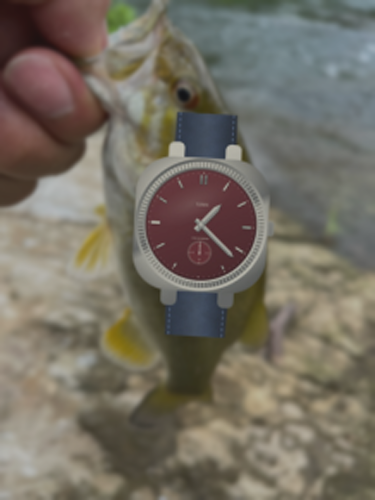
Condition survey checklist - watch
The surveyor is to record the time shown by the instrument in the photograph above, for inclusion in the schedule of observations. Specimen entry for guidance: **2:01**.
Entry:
**1:22**
